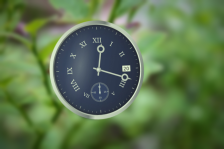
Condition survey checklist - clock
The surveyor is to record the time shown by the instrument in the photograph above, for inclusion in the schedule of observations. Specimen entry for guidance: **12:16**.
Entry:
**12:18**
